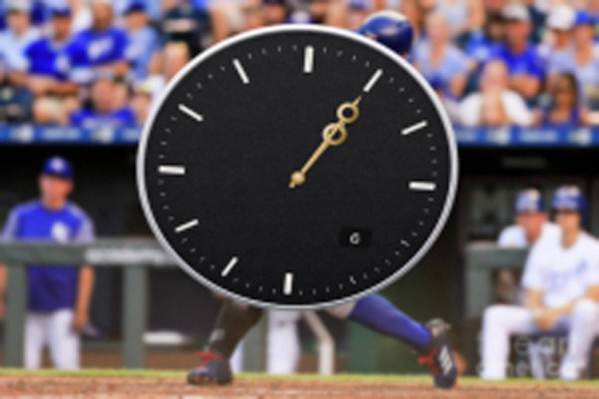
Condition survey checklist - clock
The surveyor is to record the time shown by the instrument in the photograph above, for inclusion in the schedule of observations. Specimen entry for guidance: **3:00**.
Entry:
**1:05**
